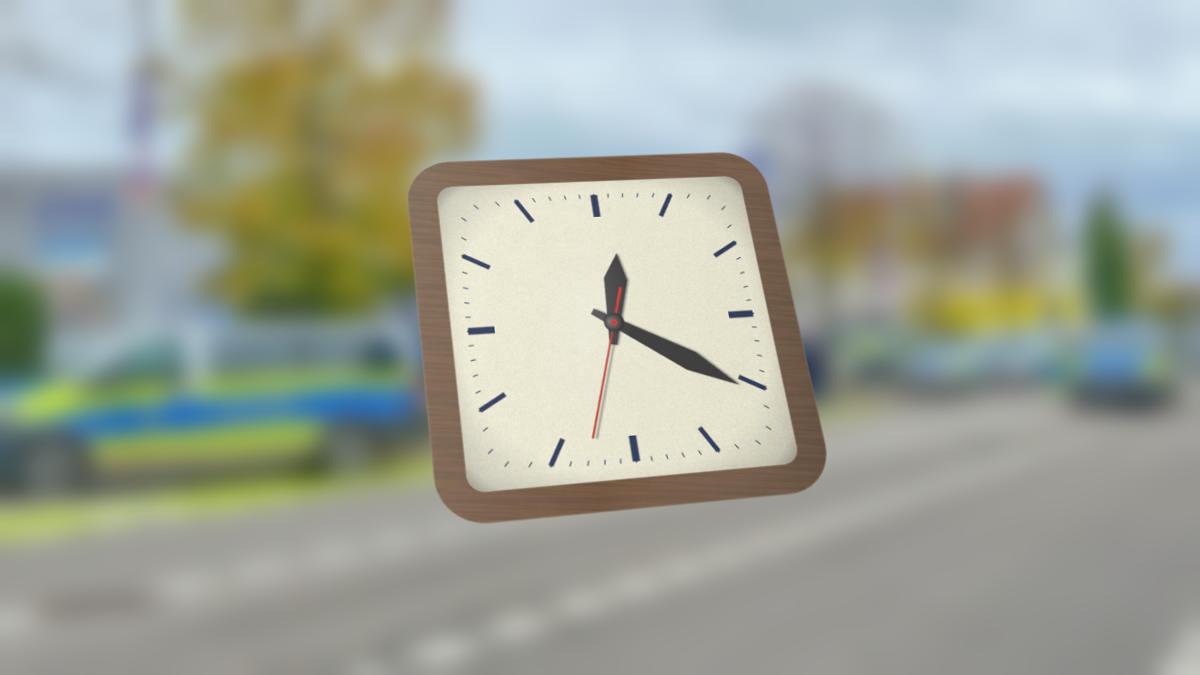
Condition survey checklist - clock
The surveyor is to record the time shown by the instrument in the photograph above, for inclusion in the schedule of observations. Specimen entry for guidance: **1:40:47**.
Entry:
**12:20:33**
